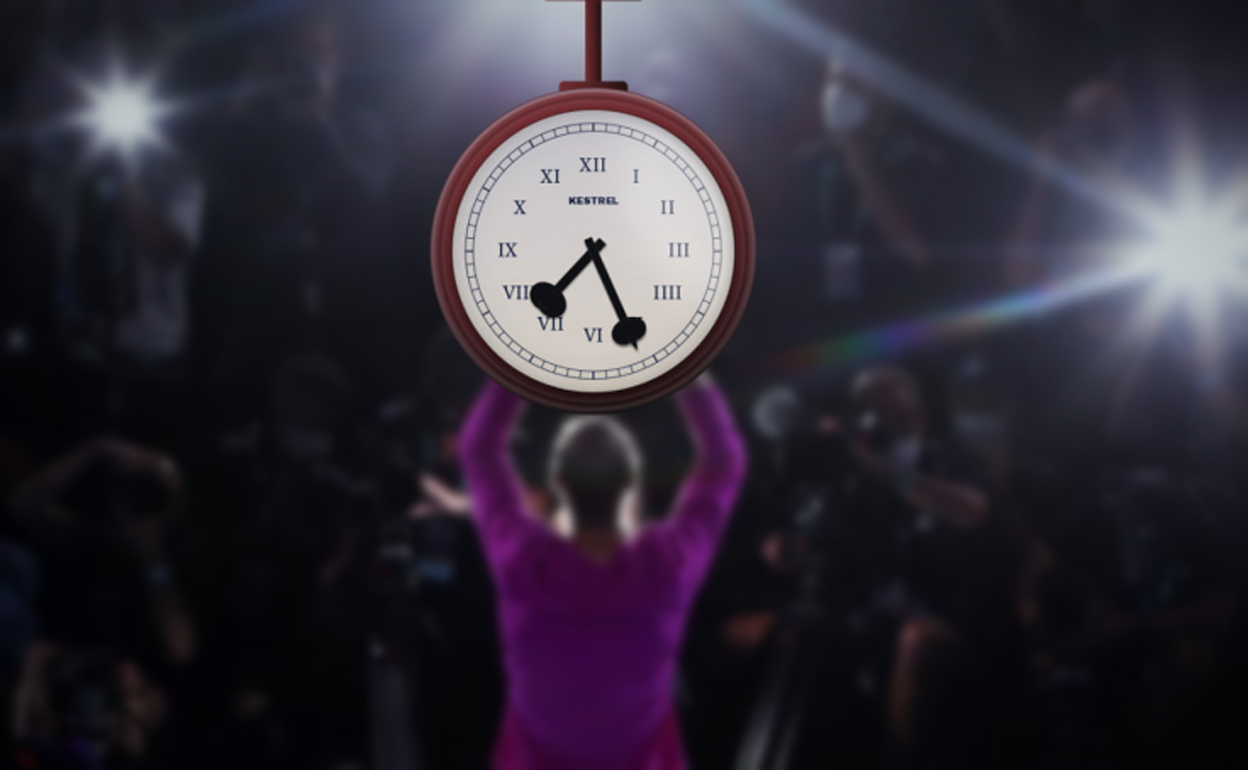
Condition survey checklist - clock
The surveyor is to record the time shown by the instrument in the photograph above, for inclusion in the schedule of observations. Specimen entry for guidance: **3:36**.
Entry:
**7:26**
